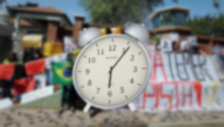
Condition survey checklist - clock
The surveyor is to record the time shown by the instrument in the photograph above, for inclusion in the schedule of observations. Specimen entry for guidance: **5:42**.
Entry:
**6:06**
